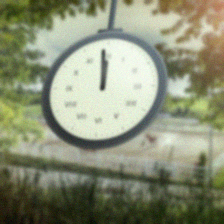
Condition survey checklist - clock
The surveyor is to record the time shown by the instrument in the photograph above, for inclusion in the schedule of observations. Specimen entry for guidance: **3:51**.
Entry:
**11:59**
